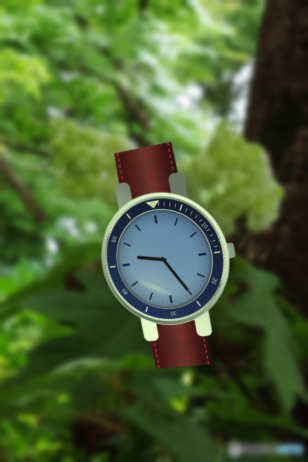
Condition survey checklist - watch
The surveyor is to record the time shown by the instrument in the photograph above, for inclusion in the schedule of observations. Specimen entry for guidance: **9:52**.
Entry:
**9:25**
